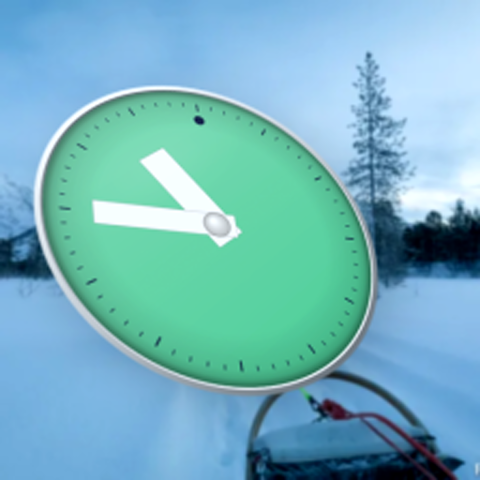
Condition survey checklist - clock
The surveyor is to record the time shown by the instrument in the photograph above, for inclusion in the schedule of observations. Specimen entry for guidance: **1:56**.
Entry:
**10:45**
